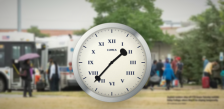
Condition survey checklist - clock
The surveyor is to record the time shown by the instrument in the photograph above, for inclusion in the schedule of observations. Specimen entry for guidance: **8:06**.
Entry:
**1:37**
